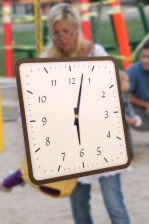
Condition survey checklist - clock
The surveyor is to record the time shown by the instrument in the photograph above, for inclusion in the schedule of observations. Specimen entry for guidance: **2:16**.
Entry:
**6:03**
